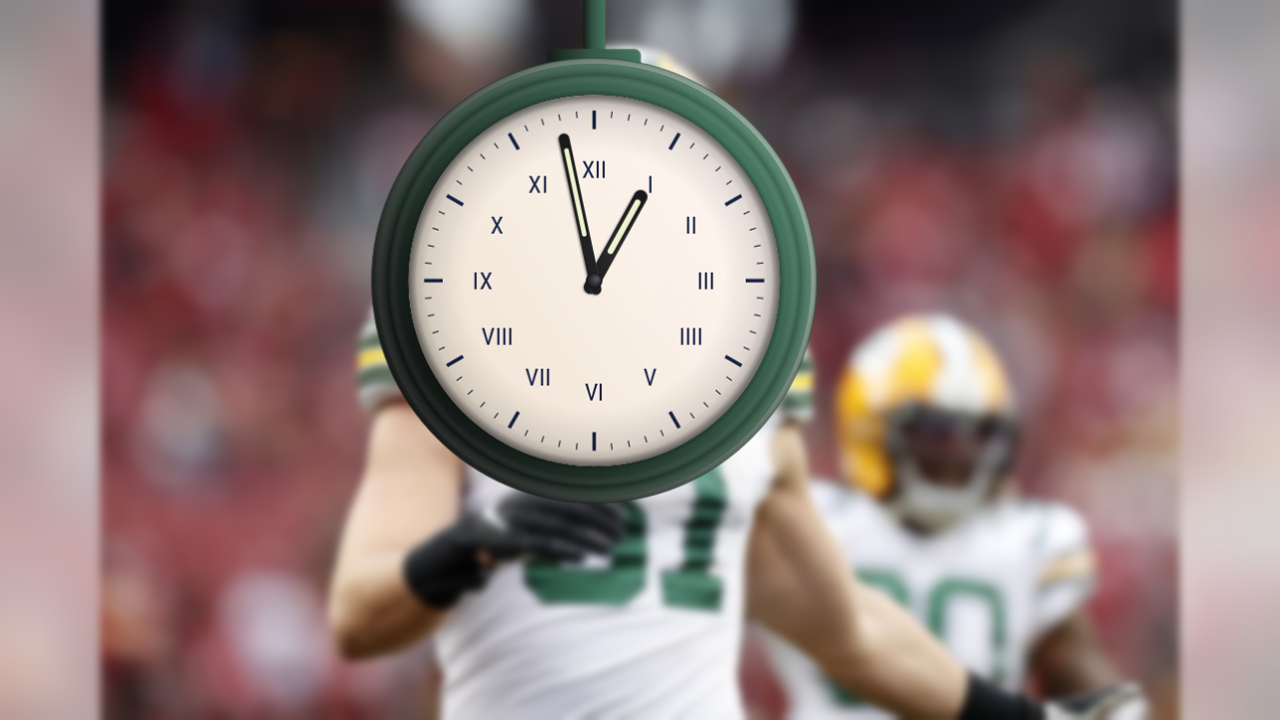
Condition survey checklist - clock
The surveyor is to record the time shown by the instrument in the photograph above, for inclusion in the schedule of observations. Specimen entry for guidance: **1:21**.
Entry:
**12:58**
